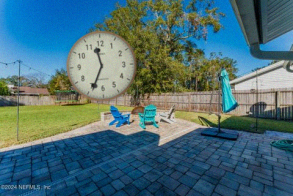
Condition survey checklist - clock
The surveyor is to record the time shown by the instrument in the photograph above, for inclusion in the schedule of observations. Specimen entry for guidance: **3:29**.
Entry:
**11:34**
